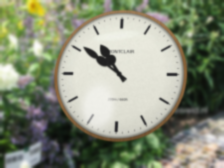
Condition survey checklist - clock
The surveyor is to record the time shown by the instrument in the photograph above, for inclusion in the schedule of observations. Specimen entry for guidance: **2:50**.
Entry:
**10:51**
